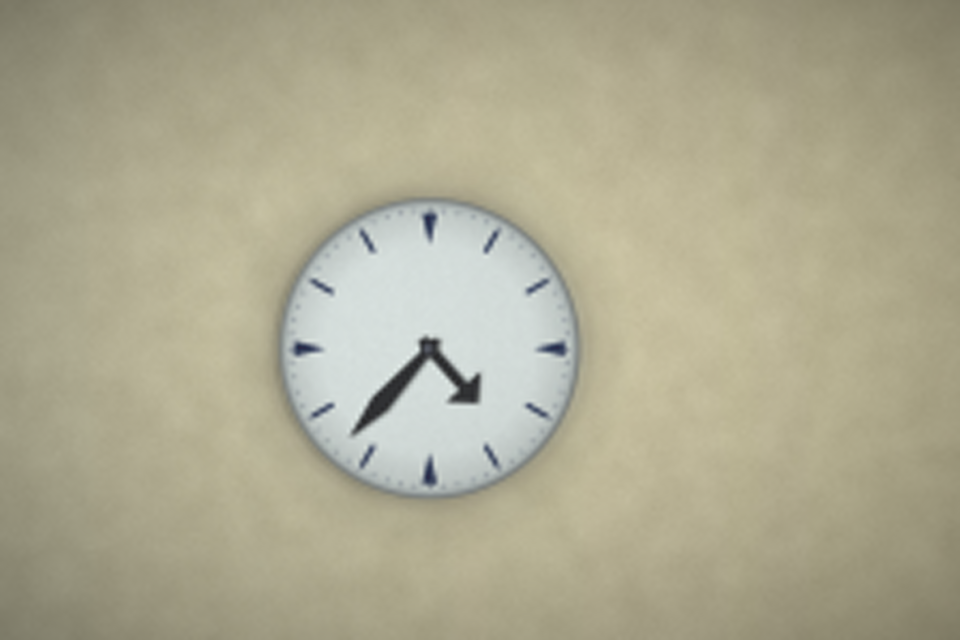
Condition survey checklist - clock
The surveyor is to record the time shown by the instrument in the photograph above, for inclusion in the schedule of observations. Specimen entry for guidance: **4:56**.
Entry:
**4:37**
